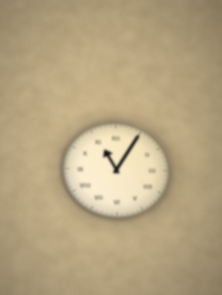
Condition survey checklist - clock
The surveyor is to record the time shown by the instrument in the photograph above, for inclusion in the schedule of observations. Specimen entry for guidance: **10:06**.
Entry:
**11:05**
